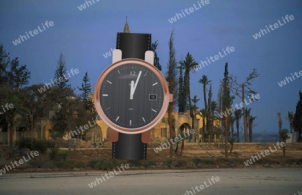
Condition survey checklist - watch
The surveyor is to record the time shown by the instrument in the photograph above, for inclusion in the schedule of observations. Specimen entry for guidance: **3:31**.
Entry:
**12:03**
